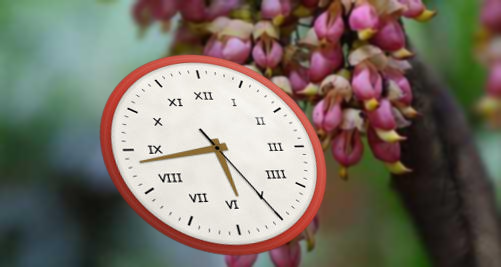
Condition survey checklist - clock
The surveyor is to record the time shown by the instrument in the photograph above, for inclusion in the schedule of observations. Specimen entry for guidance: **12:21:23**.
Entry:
**5:43:25**
